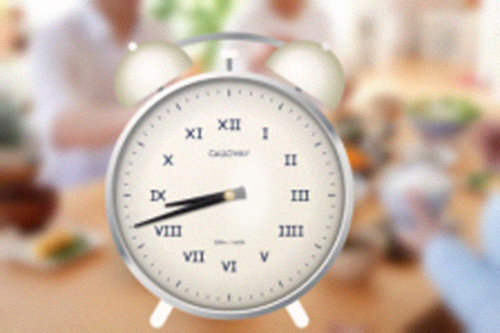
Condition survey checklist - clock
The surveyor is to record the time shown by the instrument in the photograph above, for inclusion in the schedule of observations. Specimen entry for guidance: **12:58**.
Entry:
**8:42**
